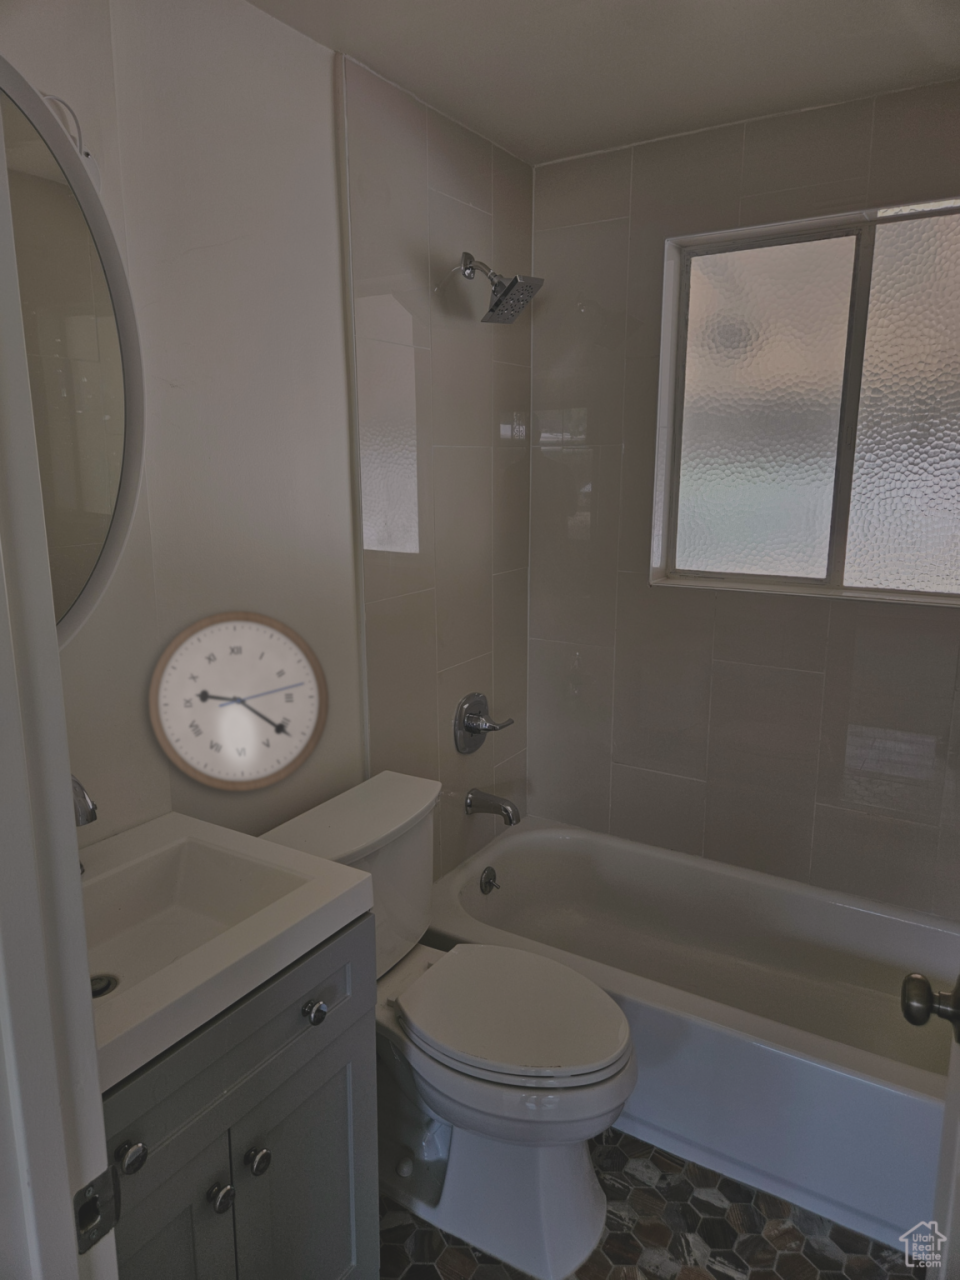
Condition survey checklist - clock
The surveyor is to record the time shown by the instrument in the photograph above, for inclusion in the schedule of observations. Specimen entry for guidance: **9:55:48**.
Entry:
**9:21:13**
